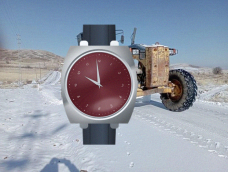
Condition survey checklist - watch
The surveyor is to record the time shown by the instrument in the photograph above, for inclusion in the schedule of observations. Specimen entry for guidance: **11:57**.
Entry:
**9:59**
